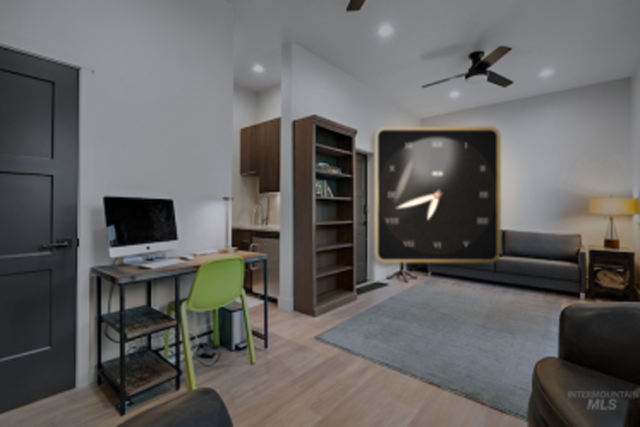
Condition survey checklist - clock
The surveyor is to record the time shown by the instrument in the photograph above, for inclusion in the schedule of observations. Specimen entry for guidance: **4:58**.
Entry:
**6:42**
